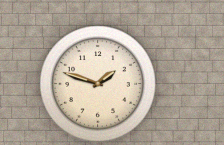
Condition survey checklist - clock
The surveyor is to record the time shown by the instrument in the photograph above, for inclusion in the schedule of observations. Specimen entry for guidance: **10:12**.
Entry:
**1:48**
